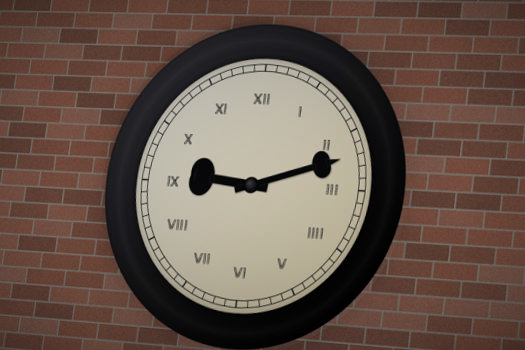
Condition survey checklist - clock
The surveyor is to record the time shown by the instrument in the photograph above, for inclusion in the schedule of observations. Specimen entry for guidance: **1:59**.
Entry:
**9:12**
